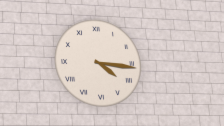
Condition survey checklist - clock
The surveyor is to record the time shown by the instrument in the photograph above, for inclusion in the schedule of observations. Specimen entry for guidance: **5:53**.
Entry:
**4:16**
